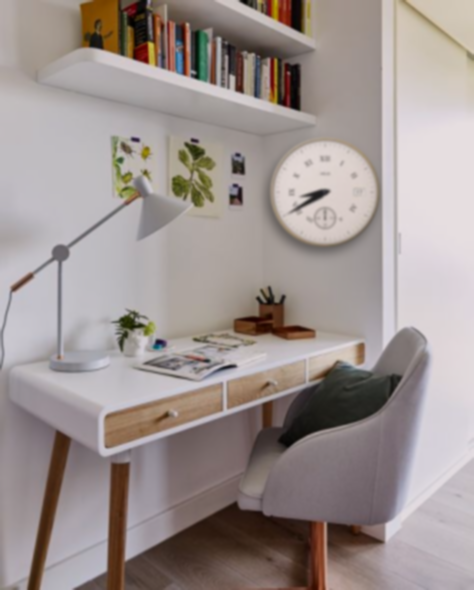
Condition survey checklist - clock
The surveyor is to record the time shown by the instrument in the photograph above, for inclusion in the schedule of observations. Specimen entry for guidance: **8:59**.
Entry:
**8:40**
